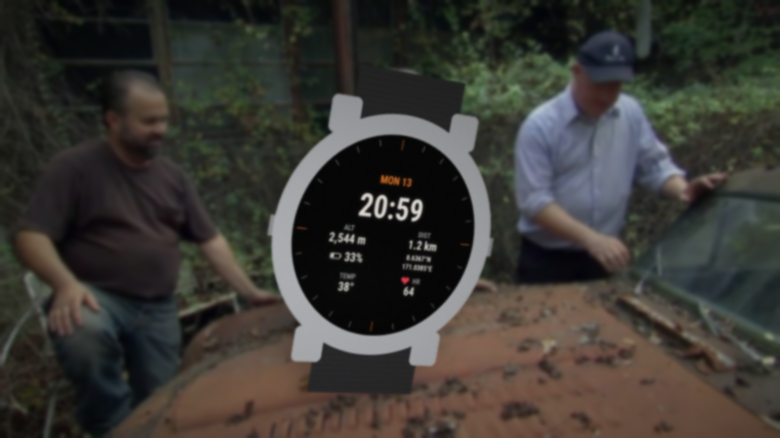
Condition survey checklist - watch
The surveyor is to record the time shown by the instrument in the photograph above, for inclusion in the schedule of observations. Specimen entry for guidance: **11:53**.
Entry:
**20:59**
